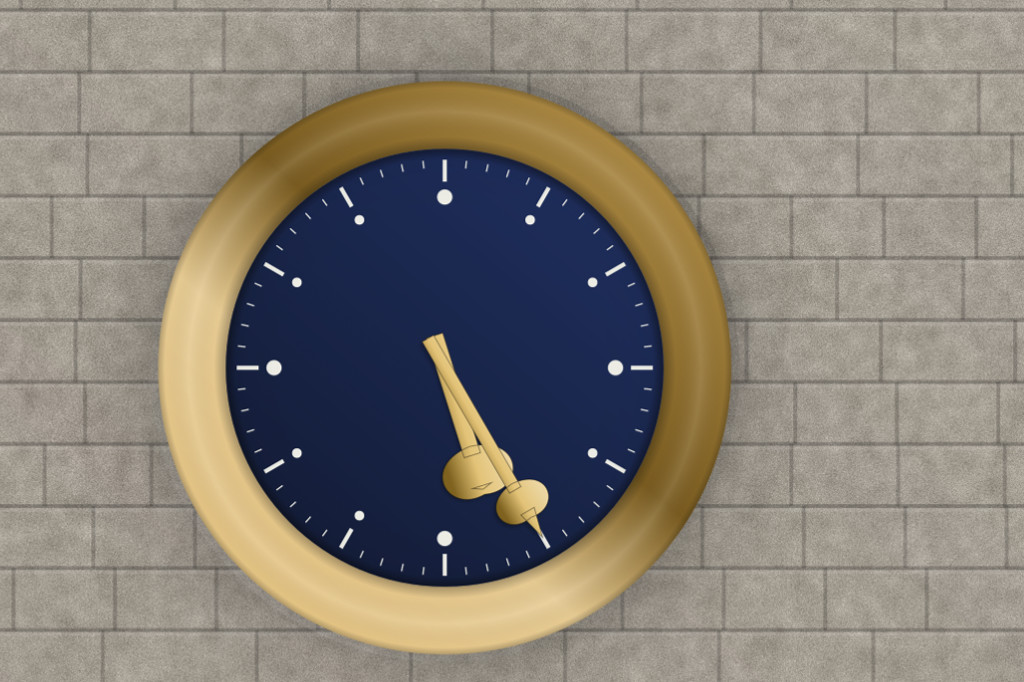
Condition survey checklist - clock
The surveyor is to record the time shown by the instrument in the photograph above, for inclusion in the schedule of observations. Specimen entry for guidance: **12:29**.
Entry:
**5:25**
